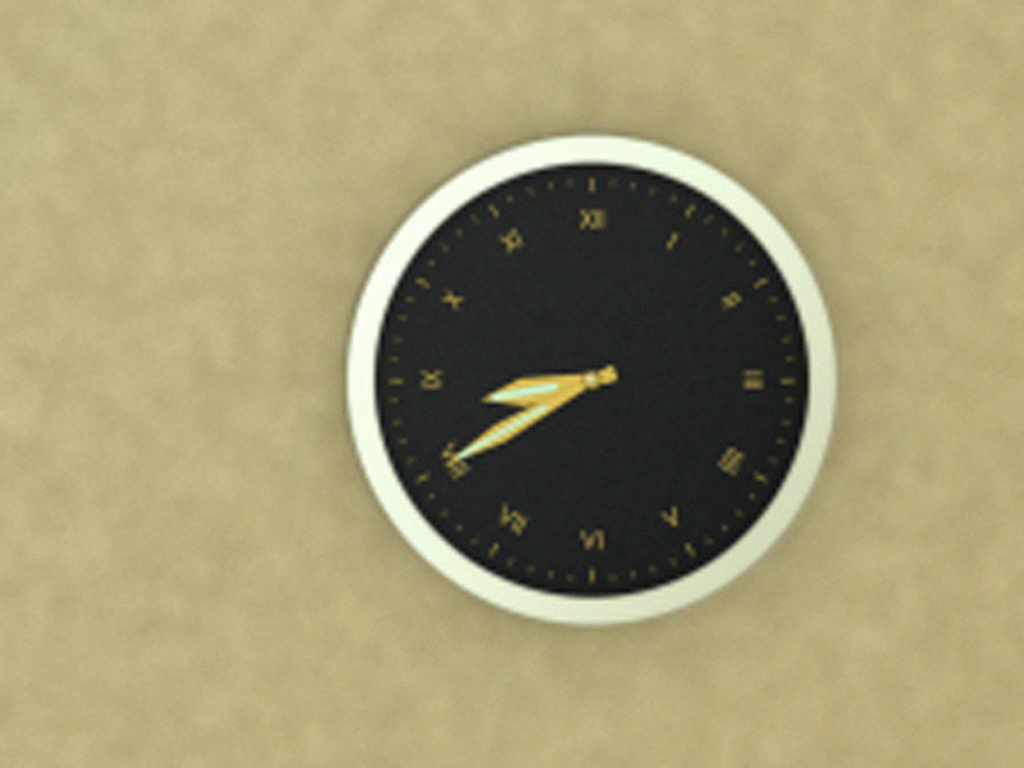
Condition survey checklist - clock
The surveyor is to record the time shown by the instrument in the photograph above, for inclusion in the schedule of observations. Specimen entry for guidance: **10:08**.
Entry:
**8:40**
